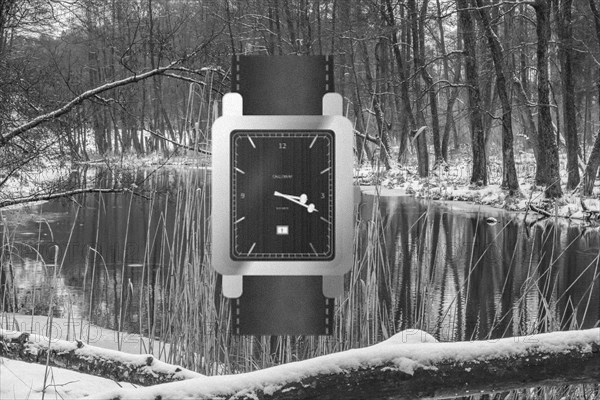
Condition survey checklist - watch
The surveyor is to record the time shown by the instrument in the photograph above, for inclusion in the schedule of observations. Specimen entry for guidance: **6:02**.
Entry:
**3:19**
